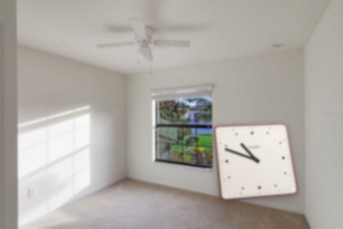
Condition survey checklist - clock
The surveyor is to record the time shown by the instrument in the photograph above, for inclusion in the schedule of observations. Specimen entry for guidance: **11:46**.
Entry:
**10:49**
